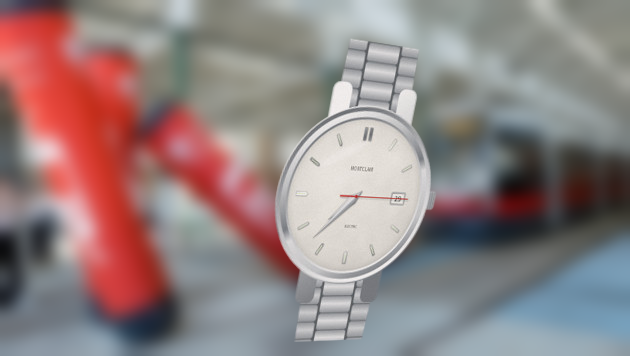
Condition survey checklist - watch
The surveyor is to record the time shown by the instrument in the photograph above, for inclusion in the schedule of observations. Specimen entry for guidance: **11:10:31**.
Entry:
**7:37:15**
